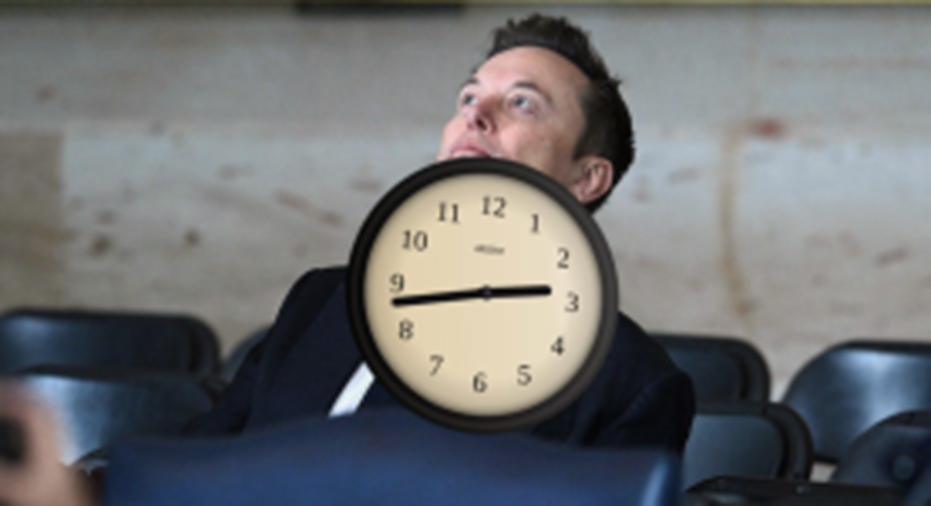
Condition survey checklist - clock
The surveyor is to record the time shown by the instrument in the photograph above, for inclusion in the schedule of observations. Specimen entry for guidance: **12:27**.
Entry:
**2:43**
